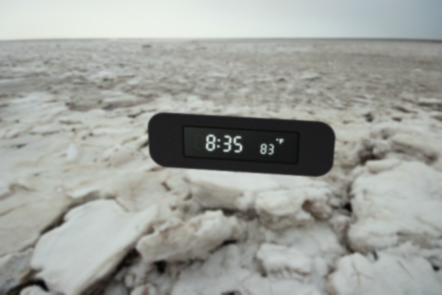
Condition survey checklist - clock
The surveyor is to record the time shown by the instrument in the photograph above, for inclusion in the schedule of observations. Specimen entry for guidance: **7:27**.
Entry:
**8:35**
